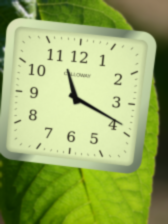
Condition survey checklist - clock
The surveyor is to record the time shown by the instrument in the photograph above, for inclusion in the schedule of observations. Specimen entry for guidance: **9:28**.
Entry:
**11:19**
